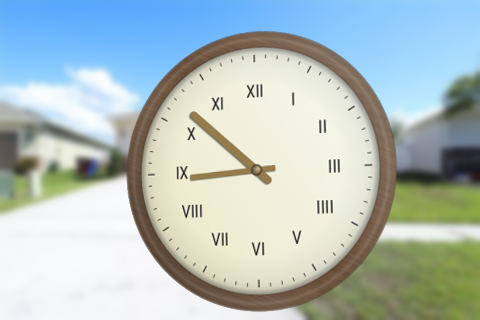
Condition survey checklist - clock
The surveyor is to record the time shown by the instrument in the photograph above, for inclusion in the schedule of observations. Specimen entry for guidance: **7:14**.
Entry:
**8:52**
